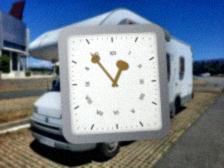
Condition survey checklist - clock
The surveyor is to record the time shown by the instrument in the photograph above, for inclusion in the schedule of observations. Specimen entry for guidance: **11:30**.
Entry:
**12:54**
